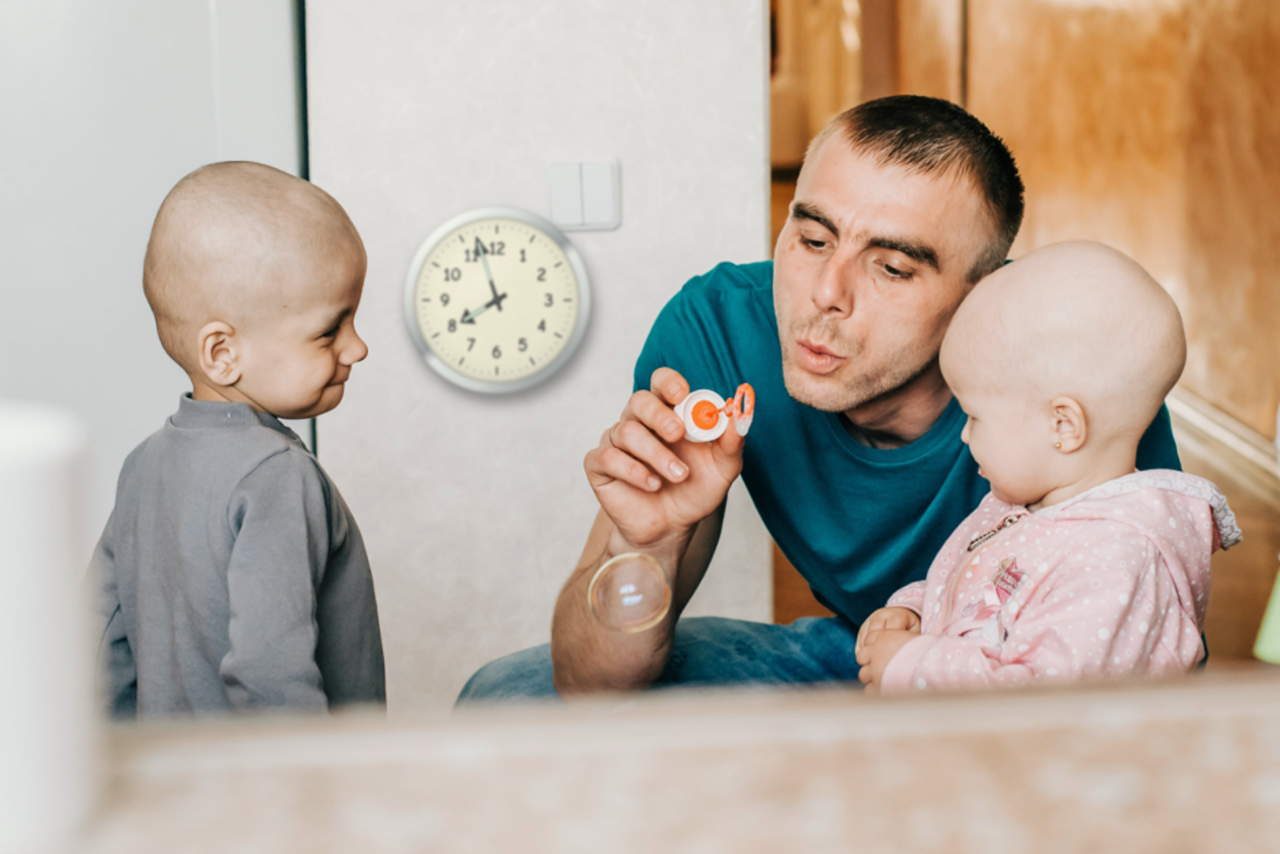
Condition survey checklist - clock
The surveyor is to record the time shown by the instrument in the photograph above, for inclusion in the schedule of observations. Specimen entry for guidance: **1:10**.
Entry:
**7:57**
